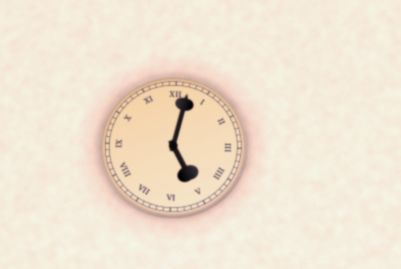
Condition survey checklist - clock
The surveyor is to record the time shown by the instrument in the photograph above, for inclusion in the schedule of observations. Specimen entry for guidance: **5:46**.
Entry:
**5:02**
